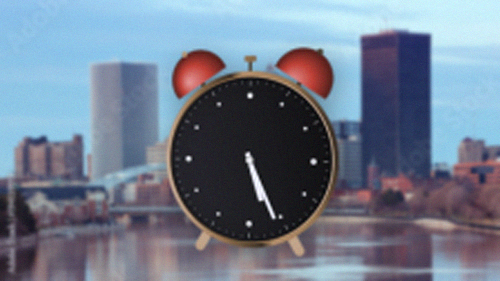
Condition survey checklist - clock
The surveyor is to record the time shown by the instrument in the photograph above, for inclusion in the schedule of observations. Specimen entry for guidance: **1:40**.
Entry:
**5:26**
